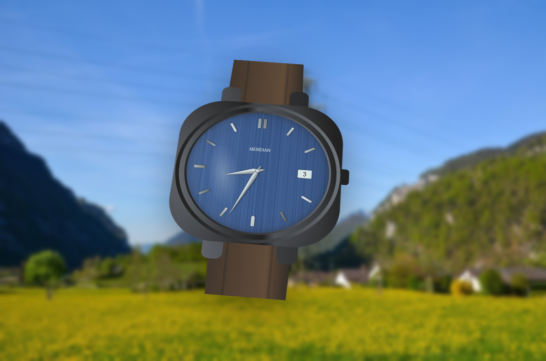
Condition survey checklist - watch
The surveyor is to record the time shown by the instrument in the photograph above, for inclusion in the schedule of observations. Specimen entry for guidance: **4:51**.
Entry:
**8:34**
